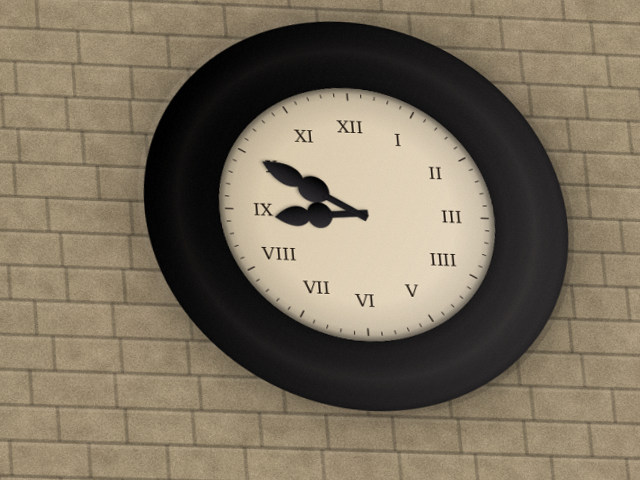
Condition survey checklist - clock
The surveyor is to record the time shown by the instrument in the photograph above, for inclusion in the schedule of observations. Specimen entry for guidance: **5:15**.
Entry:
**8:50**
